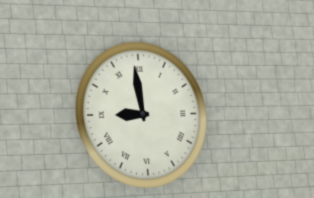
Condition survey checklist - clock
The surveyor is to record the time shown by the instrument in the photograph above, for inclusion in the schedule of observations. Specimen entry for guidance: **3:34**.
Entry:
**8:59**
